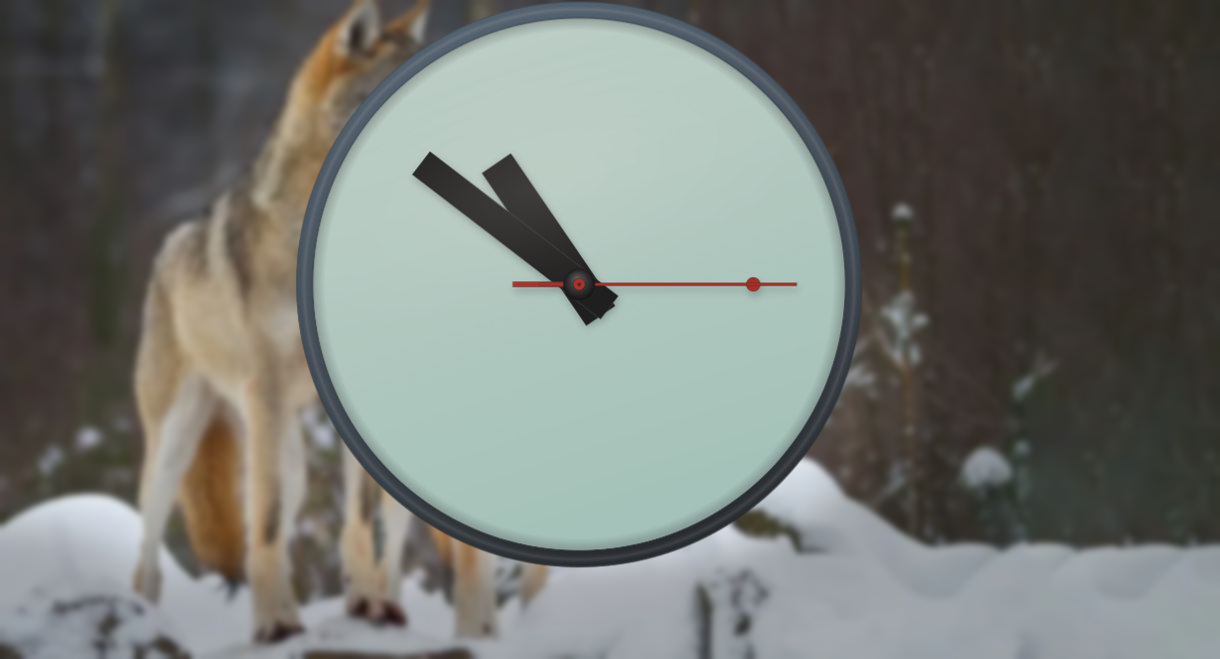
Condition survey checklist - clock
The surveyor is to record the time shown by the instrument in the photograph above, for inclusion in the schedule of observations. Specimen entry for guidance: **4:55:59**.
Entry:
**10:51:15**
